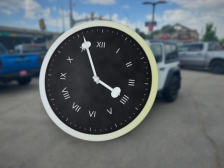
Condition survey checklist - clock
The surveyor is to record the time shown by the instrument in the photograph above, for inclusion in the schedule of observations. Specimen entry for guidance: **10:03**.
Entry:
**3:56**
